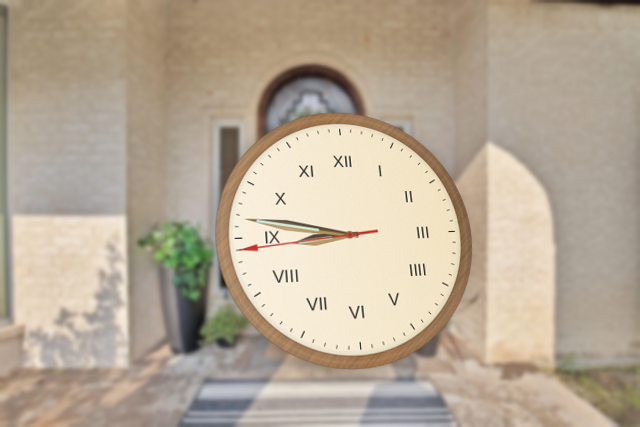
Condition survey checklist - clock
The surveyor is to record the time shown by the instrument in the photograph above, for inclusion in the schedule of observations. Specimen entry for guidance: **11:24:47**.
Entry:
**8:46:44**
